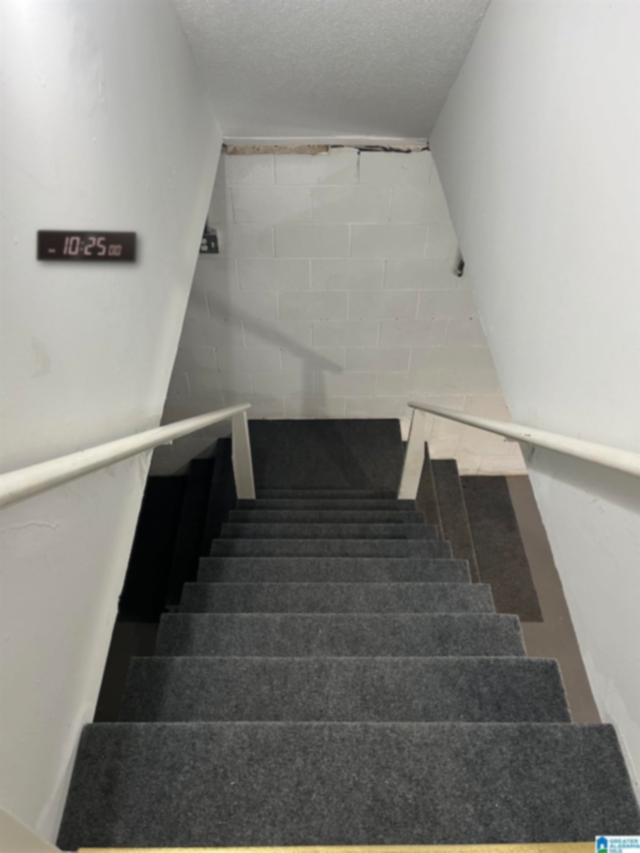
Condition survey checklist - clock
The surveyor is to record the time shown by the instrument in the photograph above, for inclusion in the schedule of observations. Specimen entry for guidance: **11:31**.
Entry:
**10:25**
